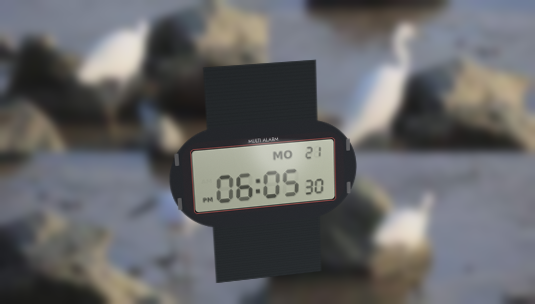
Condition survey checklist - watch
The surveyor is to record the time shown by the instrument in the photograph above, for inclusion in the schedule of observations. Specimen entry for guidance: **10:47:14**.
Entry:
**6:05:30**
